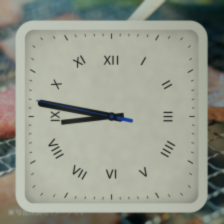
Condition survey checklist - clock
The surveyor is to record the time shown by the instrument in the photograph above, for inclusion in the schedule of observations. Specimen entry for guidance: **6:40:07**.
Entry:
**8:46:47**
